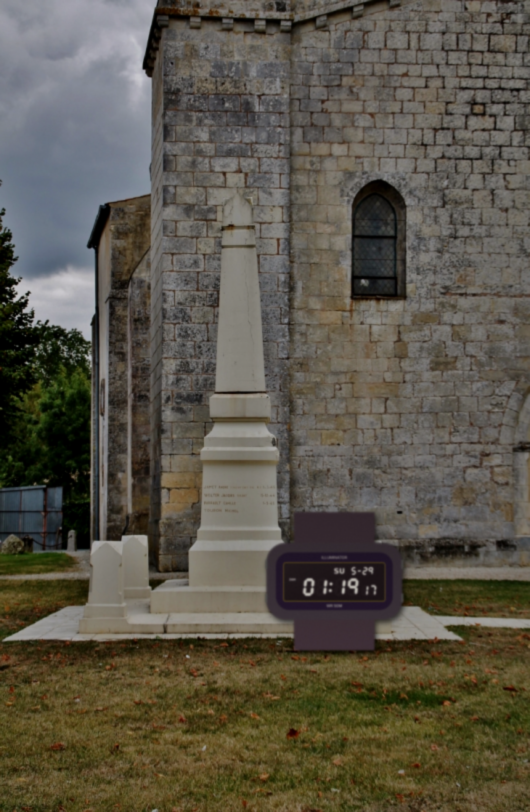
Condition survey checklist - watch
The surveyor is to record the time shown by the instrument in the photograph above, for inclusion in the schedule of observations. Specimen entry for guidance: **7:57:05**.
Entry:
**1:19:17**
